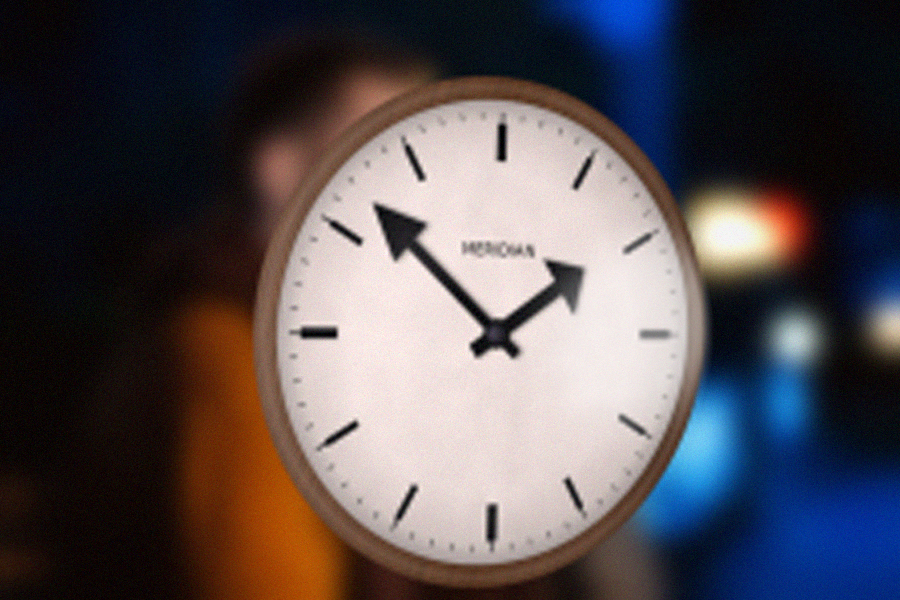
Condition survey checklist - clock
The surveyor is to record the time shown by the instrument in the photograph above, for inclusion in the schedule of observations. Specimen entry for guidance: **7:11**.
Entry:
**1:52**
